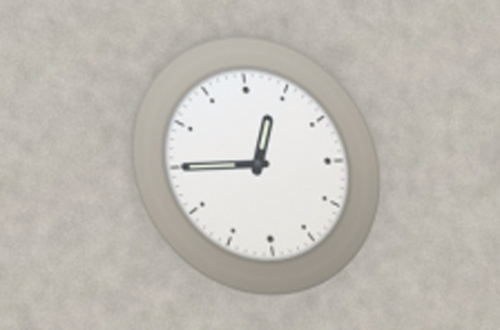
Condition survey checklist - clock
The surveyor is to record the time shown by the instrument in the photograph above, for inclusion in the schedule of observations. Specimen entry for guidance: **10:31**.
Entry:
**12:45**
